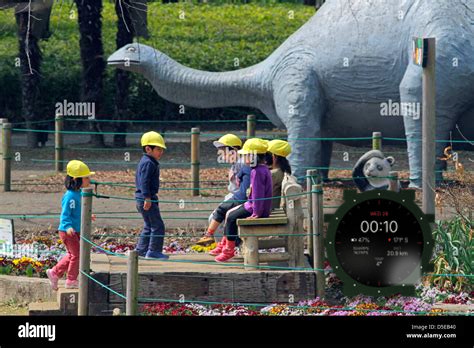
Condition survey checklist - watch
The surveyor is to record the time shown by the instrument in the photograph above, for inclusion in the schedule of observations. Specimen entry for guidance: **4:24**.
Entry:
**0:10**
